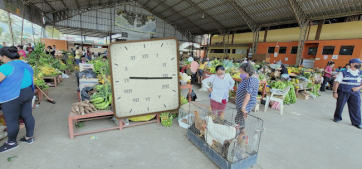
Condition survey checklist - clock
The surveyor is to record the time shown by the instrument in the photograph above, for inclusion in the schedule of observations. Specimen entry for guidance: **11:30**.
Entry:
**9:16**
